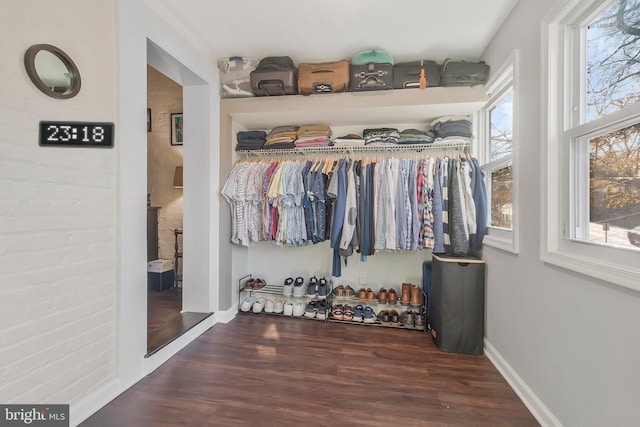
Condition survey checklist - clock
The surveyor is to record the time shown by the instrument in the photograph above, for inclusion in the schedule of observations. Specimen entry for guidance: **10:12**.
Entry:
**23:18**
